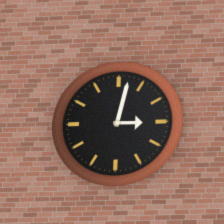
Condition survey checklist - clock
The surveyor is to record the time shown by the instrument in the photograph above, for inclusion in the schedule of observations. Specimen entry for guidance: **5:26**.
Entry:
**3:02**
